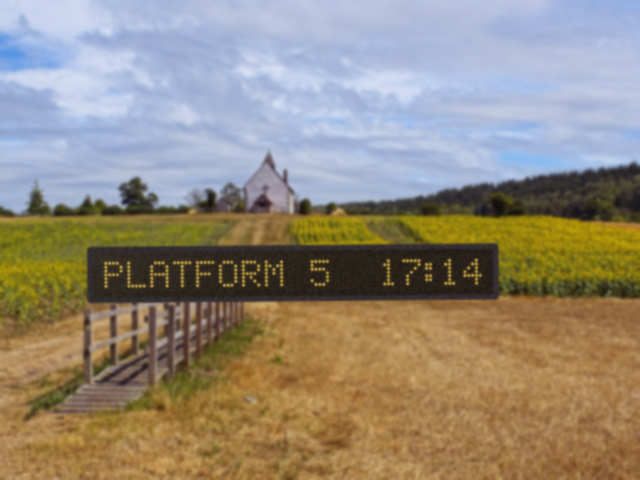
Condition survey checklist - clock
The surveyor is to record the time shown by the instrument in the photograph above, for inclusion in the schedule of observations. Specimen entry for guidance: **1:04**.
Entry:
**17:14**
